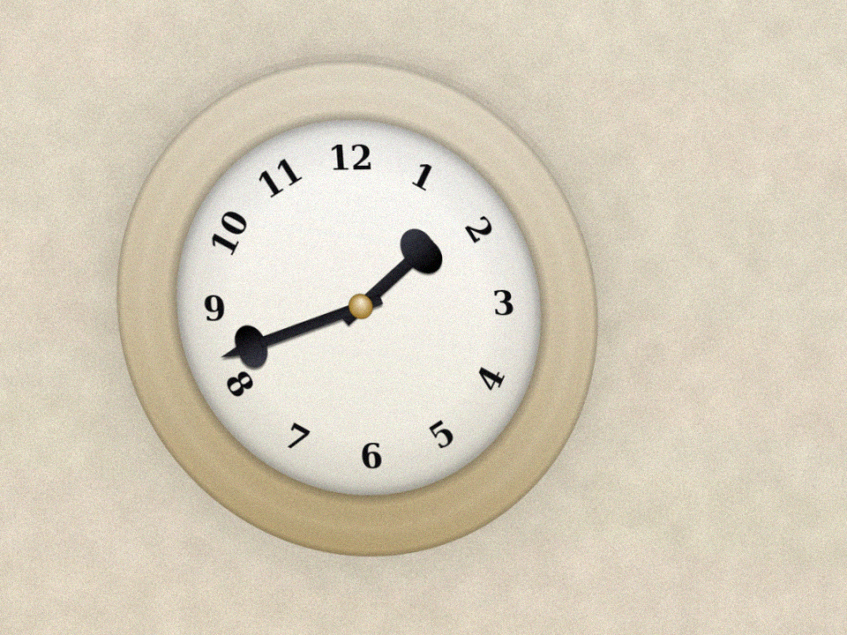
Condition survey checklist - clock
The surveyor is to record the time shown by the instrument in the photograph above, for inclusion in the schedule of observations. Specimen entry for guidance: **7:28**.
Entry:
**1:42**
